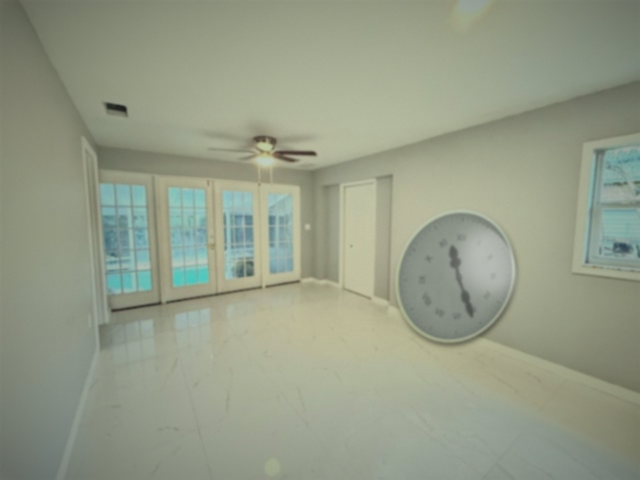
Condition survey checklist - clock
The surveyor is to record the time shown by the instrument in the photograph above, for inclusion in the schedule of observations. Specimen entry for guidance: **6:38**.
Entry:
**11:26**
